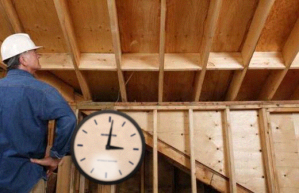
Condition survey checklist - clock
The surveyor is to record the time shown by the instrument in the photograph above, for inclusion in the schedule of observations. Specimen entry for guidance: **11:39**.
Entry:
**3:01**
